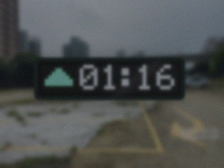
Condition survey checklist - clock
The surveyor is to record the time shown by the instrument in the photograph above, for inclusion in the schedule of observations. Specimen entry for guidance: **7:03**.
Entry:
**1:16**
